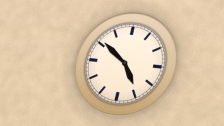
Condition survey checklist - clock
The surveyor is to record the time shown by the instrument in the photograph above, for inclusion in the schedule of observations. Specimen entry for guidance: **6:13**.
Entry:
**4:51**
